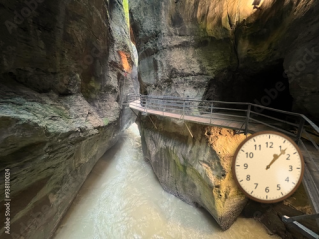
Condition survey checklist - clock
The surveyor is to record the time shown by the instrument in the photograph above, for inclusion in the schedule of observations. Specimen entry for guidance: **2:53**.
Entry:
**1:07**
